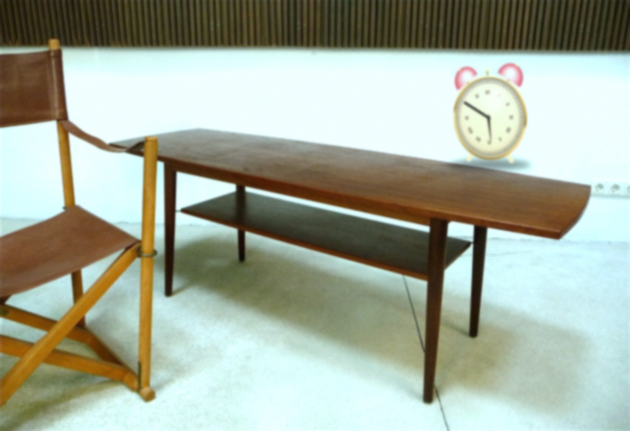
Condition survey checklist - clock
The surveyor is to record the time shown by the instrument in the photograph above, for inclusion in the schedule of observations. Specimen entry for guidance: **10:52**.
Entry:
**5:50**
